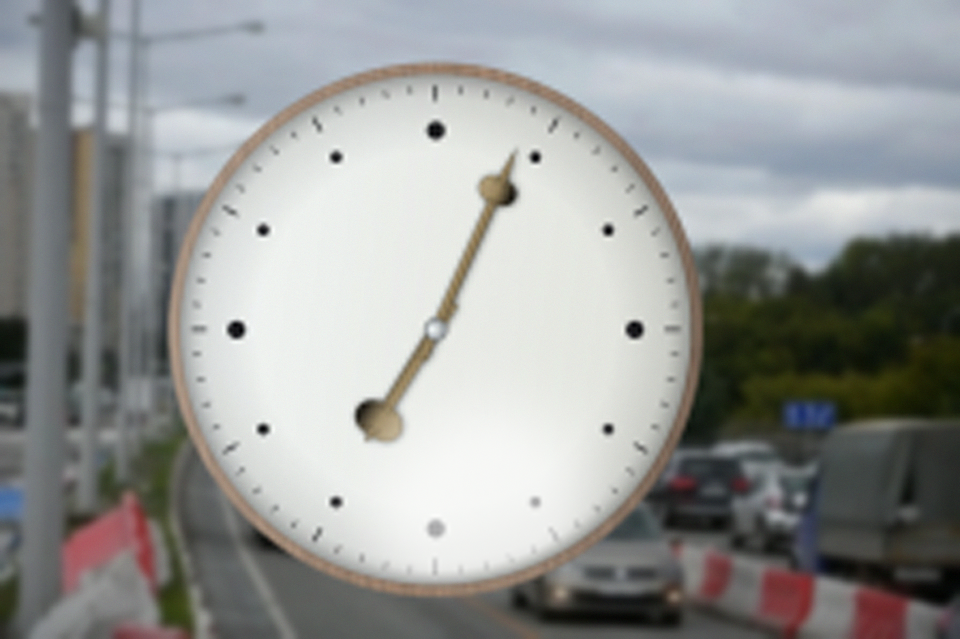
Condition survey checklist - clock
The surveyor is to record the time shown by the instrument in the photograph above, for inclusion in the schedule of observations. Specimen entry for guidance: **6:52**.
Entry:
**7:04**
